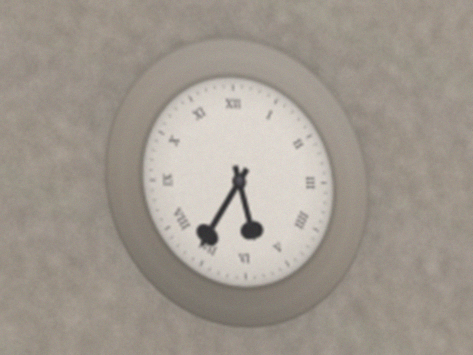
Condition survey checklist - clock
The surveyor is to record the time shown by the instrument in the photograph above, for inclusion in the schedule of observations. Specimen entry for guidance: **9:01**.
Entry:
**5:36**
